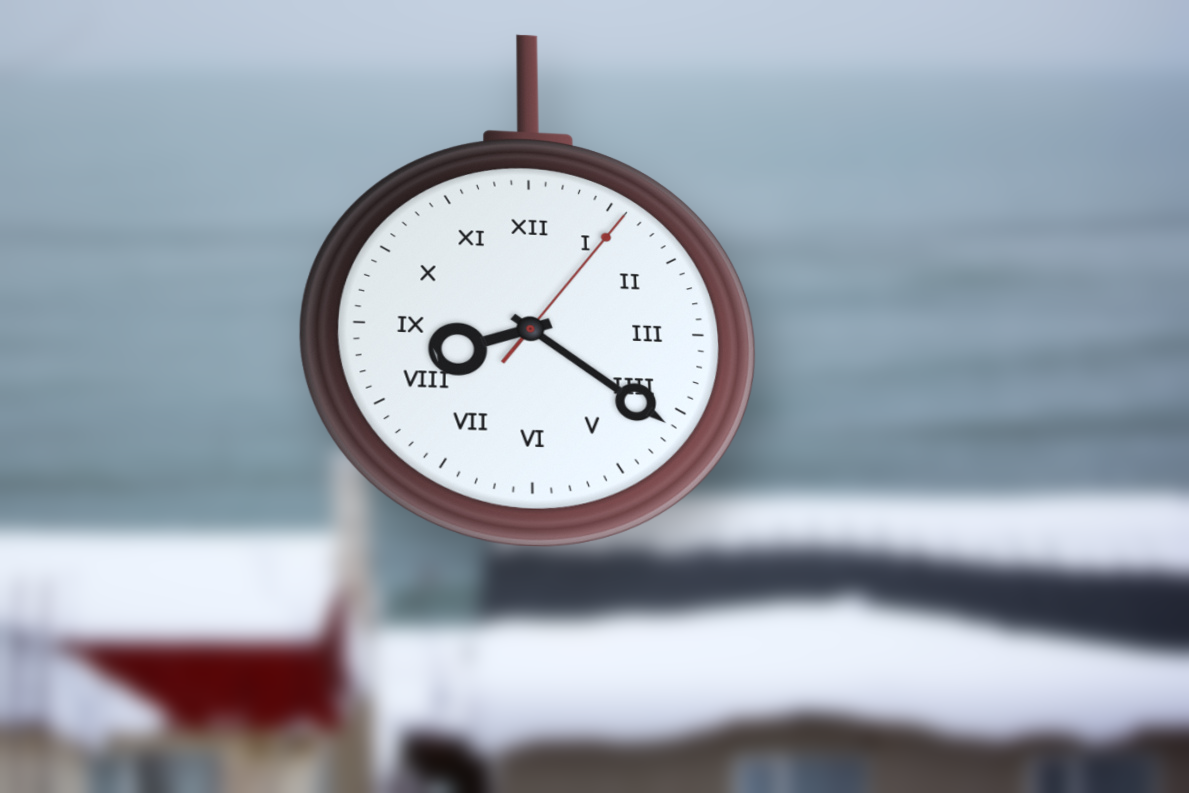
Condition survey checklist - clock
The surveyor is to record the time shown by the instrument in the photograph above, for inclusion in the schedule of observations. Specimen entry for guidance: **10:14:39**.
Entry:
**8:21:06**
